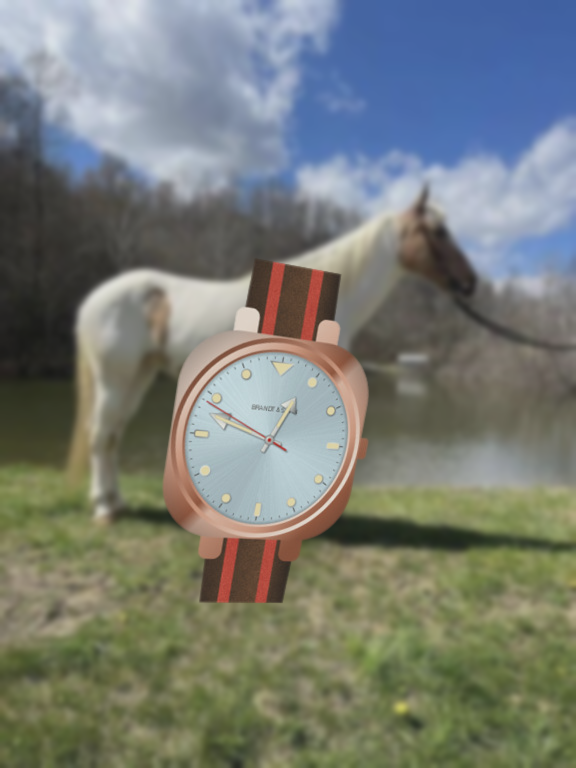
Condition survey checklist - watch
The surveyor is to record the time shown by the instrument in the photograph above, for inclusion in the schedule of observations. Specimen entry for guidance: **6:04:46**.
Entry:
**12:47:49**
